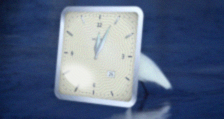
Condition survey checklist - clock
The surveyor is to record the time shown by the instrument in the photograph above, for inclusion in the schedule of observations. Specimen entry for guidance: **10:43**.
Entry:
**12:04**
